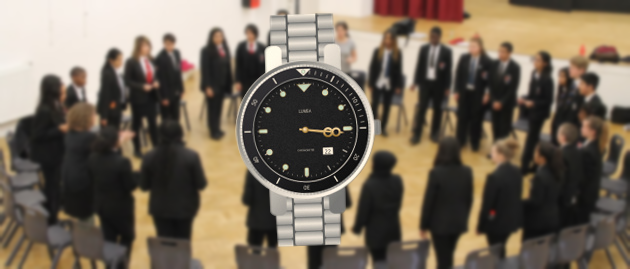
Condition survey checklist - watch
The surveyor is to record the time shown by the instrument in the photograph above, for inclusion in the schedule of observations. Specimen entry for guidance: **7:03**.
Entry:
**3:16**
